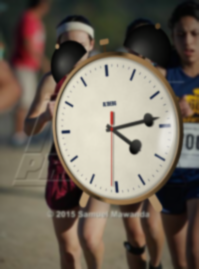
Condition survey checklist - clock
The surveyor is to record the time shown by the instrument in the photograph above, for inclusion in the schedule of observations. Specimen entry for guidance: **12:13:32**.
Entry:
**4:13:31**
